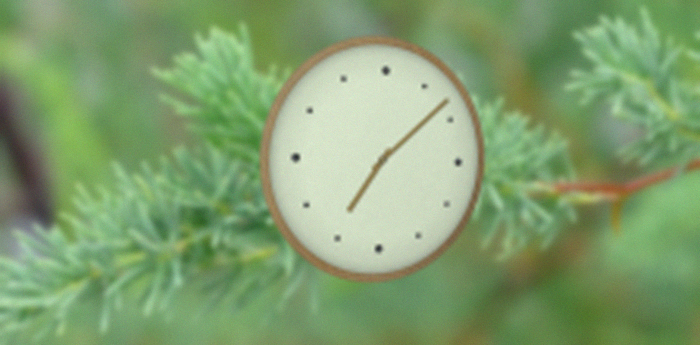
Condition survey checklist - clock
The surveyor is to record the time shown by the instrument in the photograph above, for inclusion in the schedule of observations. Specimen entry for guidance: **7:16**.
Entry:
**7:08**
